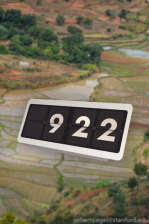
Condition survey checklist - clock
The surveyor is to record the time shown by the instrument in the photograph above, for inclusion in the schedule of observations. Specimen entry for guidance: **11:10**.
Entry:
**9:22**
